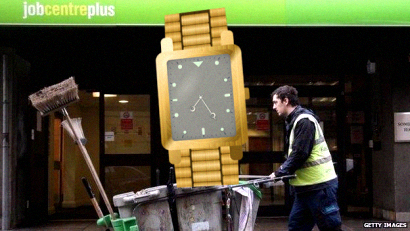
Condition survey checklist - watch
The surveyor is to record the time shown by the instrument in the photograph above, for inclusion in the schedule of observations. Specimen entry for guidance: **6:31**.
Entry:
**7:25**
